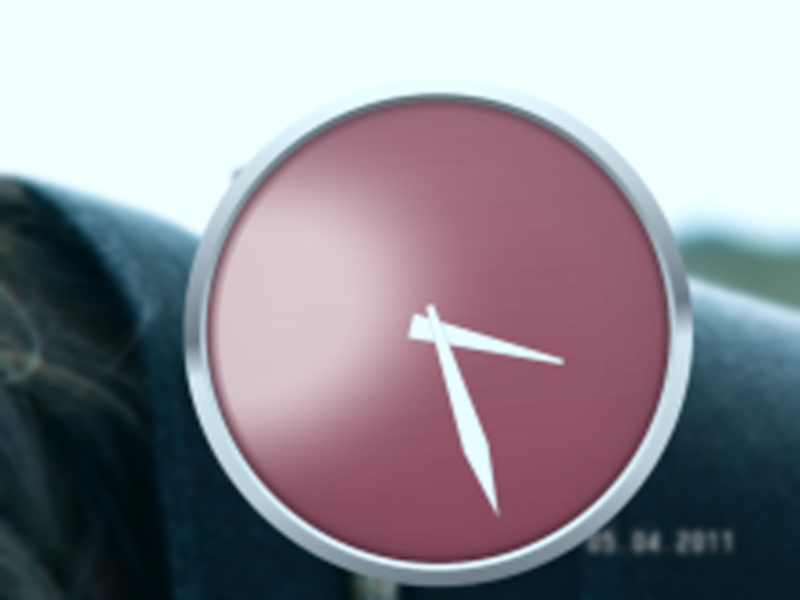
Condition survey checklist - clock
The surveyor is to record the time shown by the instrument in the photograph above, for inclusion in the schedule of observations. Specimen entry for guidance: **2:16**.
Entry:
**3:27**
